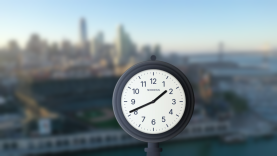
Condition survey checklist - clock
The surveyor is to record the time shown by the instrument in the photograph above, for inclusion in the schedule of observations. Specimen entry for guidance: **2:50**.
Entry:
**1:41**
